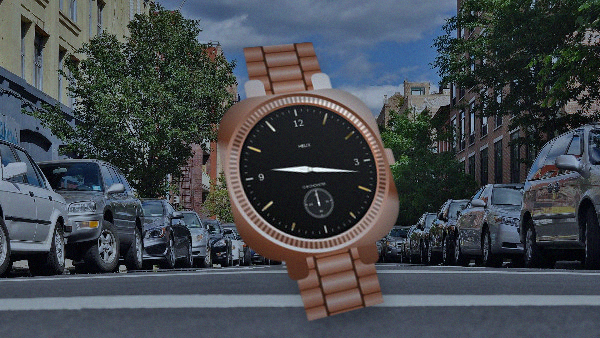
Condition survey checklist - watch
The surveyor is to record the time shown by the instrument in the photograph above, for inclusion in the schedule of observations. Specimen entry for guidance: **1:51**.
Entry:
**9:17**
